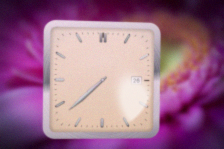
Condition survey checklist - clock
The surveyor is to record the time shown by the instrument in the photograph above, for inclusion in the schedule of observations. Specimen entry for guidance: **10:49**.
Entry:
**7:38**
